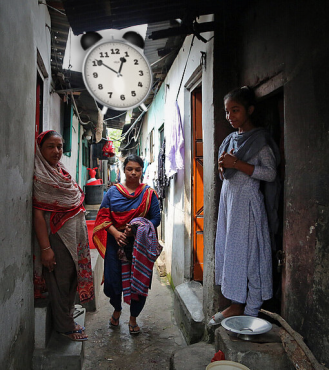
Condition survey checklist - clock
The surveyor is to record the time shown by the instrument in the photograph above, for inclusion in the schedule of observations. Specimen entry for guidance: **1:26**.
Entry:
**12:51**
